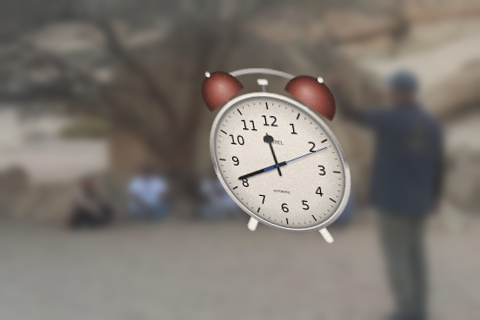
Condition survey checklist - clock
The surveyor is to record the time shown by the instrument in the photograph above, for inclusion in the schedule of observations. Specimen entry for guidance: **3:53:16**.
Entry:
**11:41:11**
